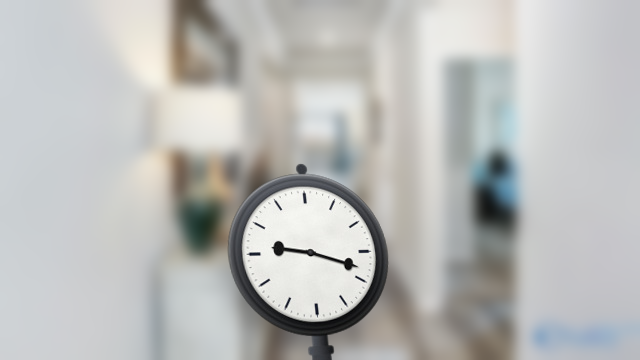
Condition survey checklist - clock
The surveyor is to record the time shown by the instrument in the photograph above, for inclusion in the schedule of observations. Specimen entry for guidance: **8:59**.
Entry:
**9:18**
